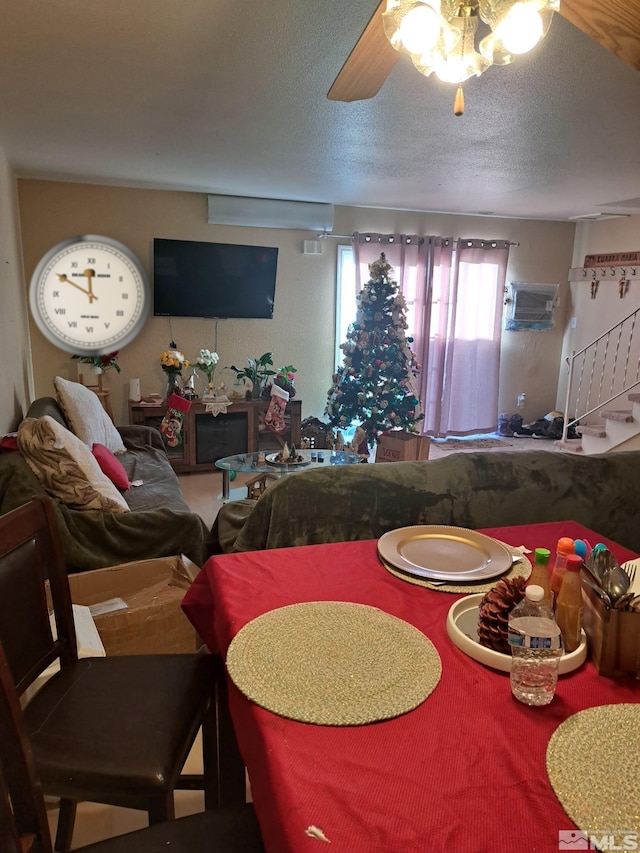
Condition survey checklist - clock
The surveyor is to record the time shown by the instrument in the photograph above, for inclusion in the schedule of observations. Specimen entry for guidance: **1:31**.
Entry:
**11:50**
